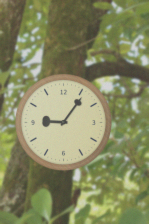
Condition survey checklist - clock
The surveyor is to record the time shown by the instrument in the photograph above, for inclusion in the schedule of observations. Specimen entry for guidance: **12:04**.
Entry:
**9:06**
